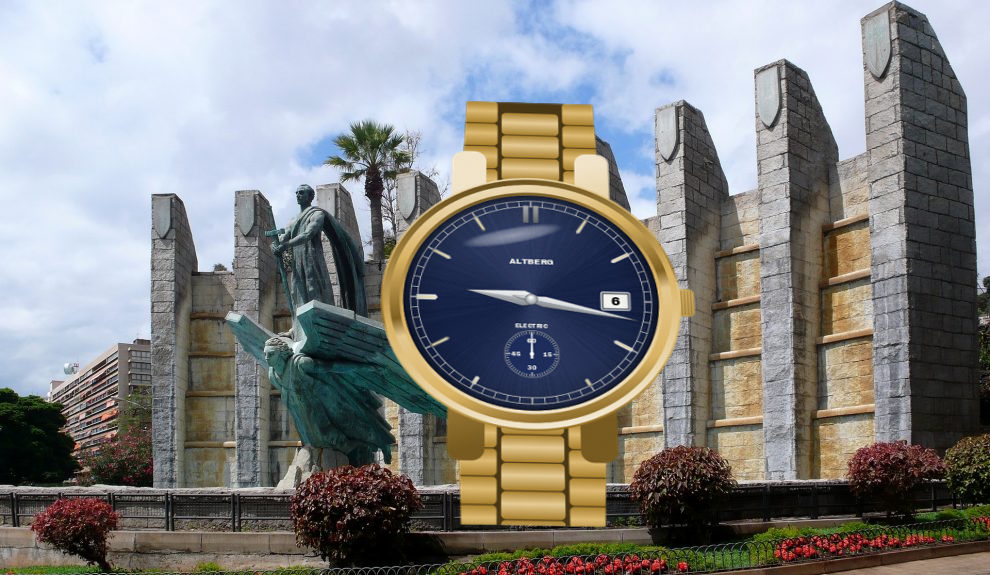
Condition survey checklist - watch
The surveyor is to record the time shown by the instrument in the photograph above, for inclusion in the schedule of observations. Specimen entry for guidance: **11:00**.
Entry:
**9:17**
